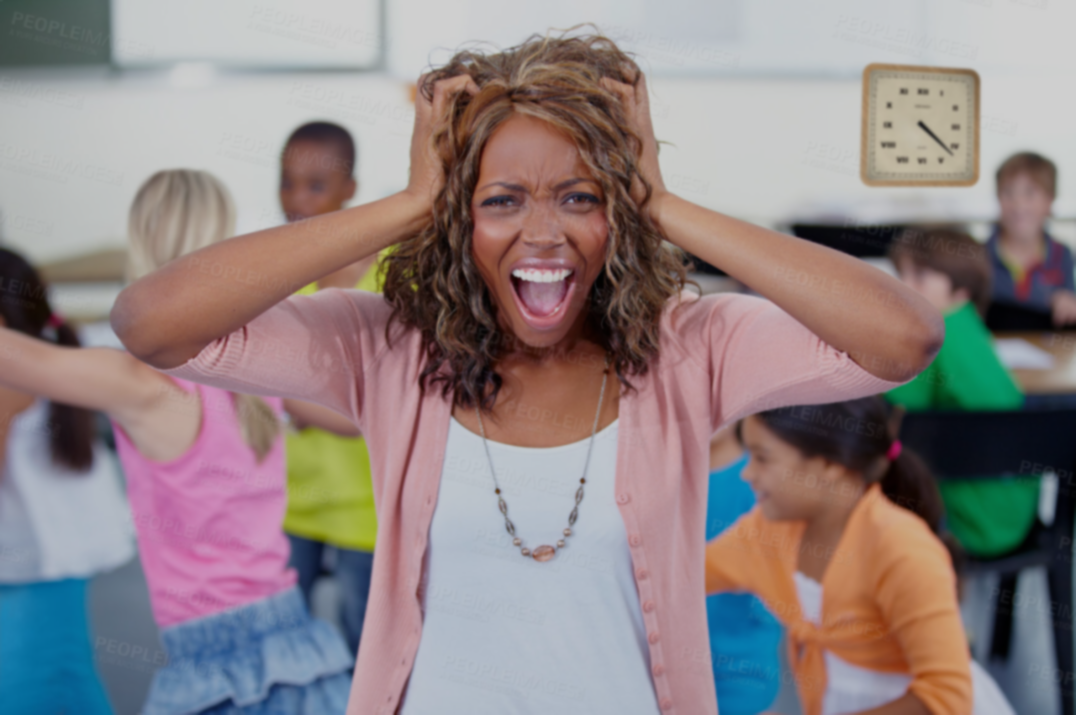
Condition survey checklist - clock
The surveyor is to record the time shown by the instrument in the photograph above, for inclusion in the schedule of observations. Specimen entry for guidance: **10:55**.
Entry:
**4:22**
